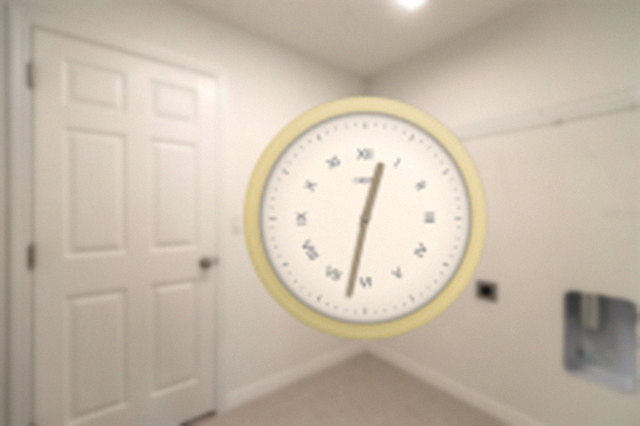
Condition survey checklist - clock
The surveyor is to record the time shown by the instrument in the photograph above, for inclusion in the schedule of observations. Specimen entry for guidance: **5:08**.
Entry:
**12:32**
